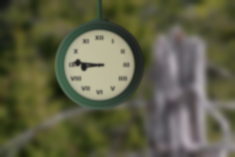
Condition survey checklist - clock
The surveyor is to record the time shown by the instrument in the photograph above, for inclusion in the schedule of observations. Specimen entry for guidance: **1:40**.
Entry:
**8:46**
